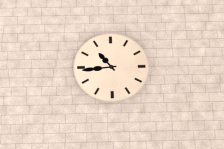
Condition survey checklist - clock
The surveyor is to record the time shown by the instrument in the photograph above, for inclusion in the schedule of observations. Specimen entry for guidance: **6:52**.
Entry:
**10:44**
